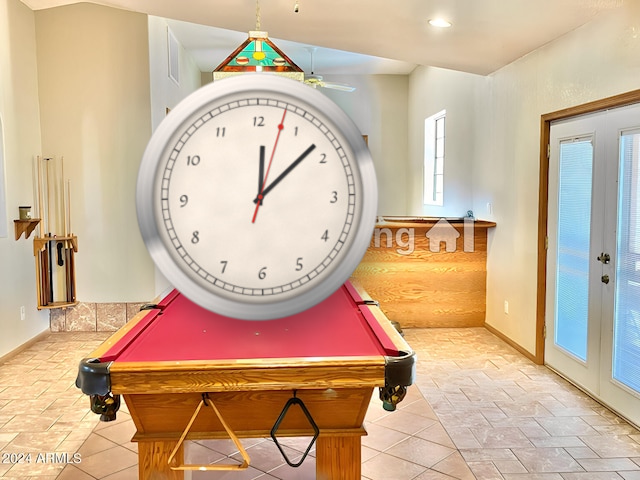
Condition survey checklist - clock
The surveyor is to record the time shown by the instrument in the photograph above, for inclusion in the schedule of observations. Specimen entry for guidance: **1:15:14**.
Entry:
**12:08:03**
